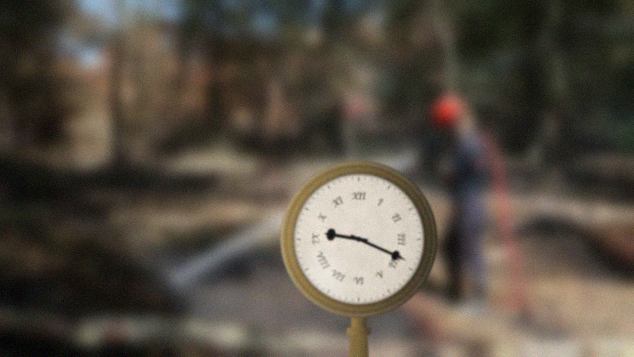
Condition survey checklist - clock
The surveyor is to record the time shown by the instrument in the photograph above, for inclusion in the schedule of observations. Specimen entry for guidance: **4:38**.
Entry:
**9:19**
